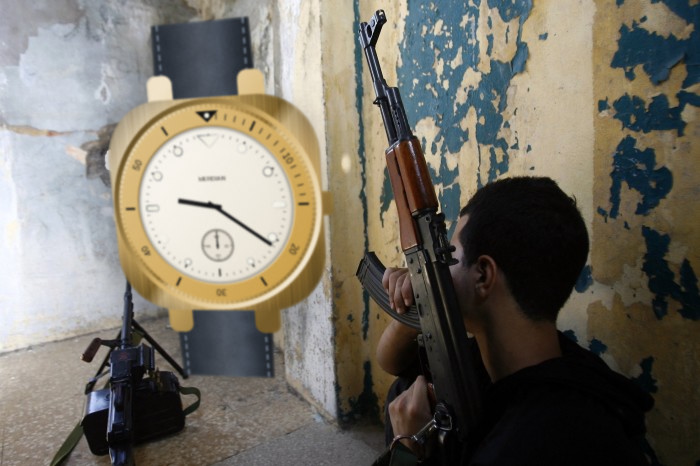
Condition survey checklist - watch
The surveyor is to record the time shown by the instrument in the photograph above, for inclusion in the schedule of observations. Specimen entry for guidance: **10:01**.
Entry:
**9:21**
